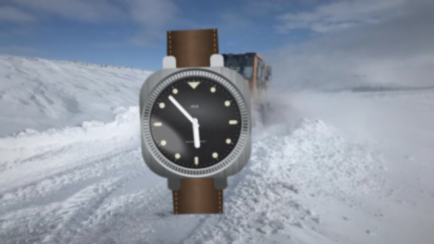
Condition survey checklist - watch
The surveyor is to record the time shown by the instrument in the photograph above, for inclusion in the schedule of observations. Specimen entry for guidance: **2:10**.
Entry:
**5:53**
